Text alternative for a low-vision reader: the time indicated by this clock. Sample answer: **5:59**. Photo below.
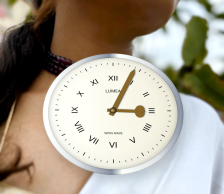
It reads **3:04**
